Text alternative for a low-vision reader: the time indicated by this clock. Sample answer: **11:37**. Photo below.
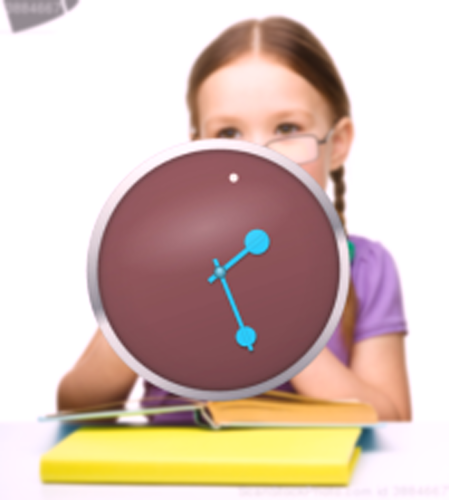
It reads **1:25**
